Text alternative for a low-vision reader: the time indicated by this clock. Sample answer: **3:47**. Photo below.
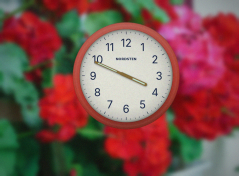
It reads **3:49**
